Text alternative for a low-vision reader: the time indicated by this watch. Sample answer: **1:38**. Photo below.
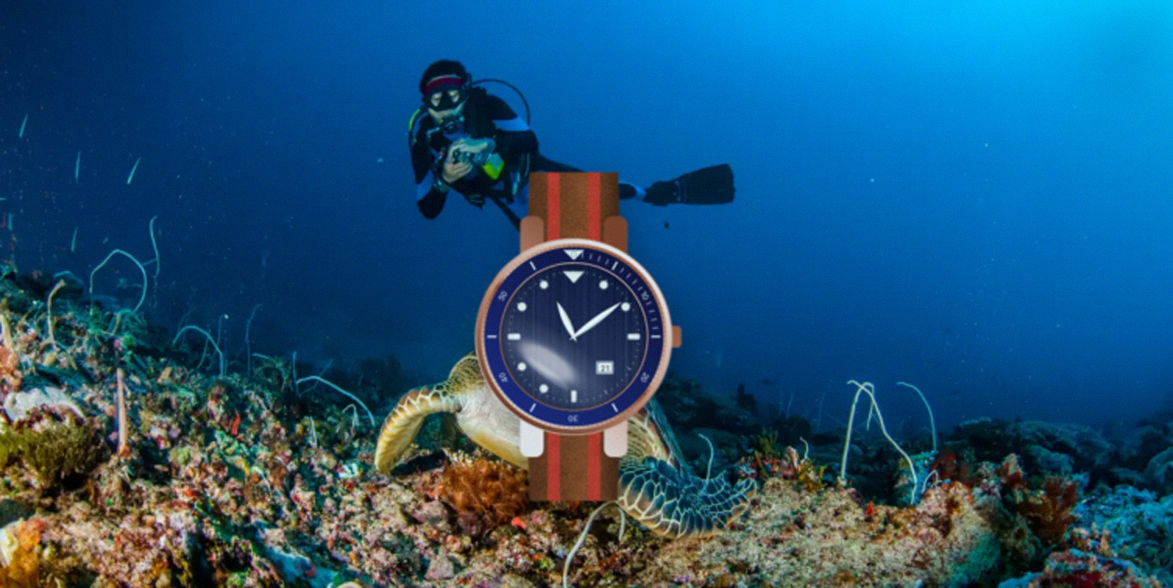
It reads **11:09**
